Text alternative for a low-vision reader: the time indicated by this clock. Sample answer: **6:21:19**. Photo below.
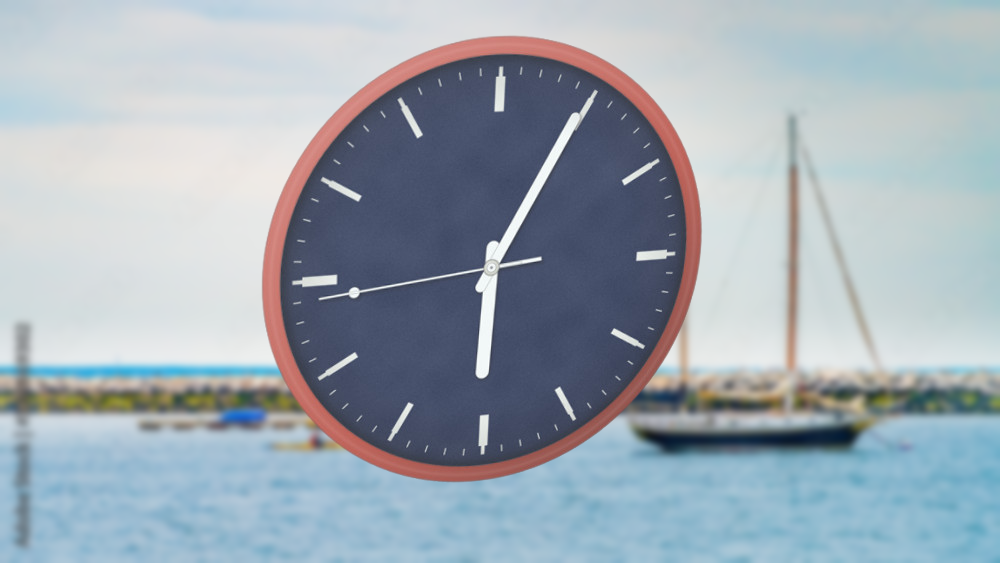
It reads **6:04:44**
